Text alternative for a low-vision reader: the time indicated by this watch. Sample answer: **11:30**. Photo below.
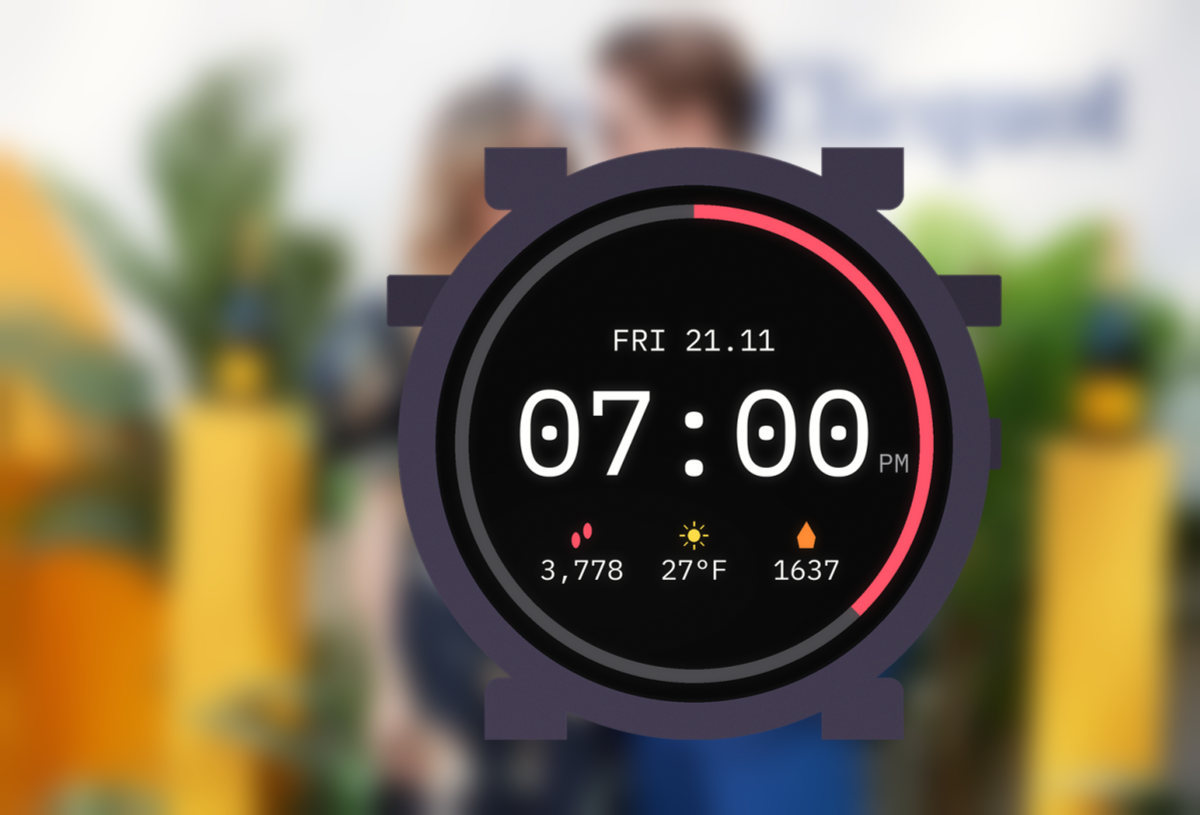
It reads **7:00**
